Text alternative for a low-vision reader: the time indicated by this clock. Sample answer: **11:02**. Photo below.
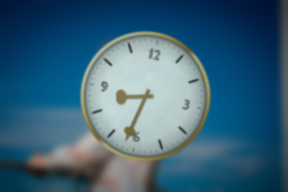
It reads **8:32**
